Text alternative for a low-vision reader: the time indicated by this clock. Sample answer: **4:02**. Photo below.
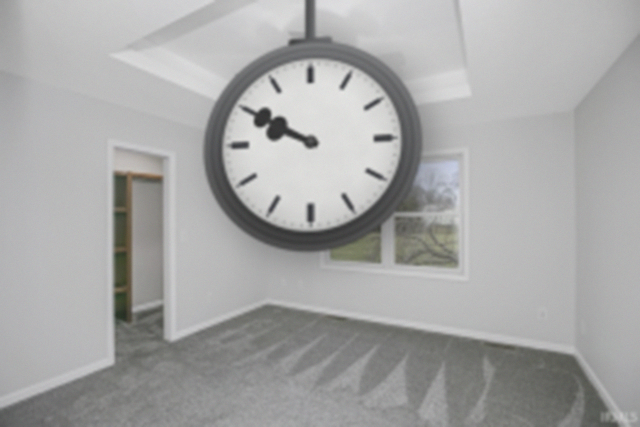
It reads **9:50**
